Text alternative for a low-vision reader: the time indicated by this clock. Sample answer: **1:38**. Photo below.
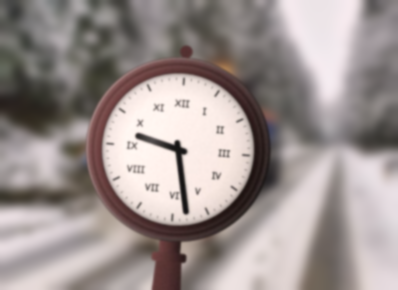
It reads **9:28**
